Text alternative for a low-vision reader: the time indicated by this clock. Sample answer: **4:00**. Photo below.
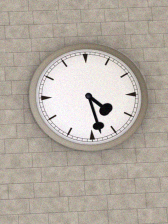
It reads **4:28**
